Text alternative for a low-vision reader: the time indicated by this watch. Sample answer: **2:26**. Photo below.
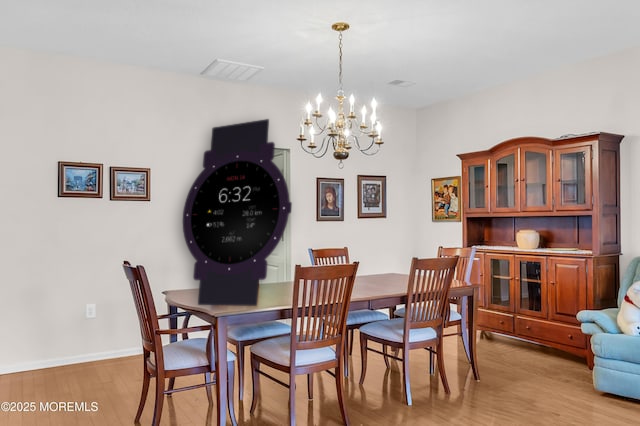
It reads **6:32**
